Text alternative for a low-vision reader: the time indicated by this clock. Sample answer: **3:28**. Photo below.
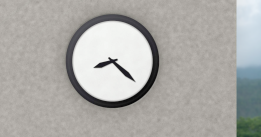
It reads **8:22**
